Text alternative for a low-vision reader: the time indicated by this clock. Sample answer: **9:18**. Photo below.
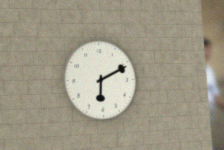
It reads **6:11**
